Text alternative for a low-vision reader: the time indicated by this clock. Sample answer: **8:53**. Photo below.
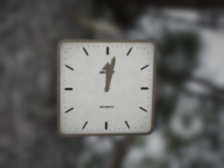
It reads **12:02**
